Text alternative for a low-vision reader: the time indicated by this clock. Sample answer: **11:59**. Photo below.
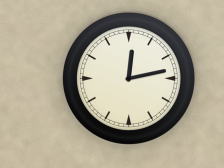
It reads **12:13**
